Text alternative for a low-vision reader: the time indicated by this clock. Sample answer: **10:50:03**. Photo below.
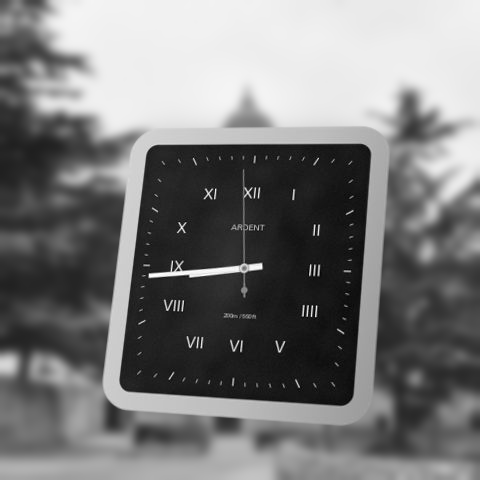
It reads **8:43:59**
